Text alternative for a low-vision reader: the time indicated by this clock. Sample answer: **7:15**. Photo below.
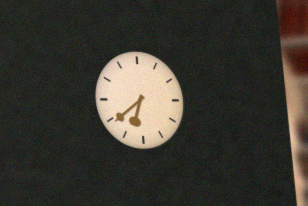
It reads **6:39**
